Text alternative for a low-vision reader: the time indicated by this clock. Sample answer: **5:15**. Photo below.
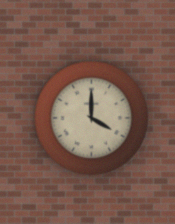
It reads **4:00**
